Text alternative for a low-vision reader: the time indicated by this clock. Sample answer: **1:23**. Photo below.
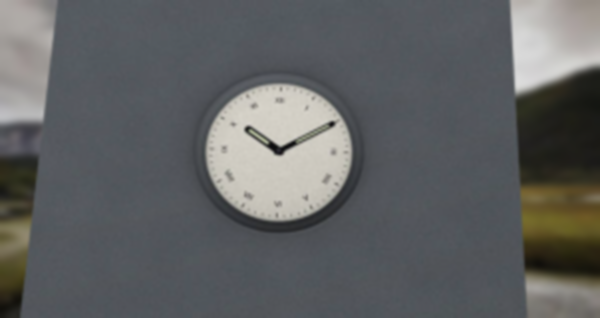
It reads **10:10**
